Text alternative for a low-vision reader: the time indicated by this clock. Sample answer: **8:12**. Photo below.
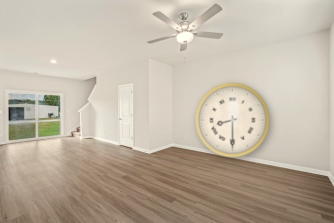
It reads **8:30**
